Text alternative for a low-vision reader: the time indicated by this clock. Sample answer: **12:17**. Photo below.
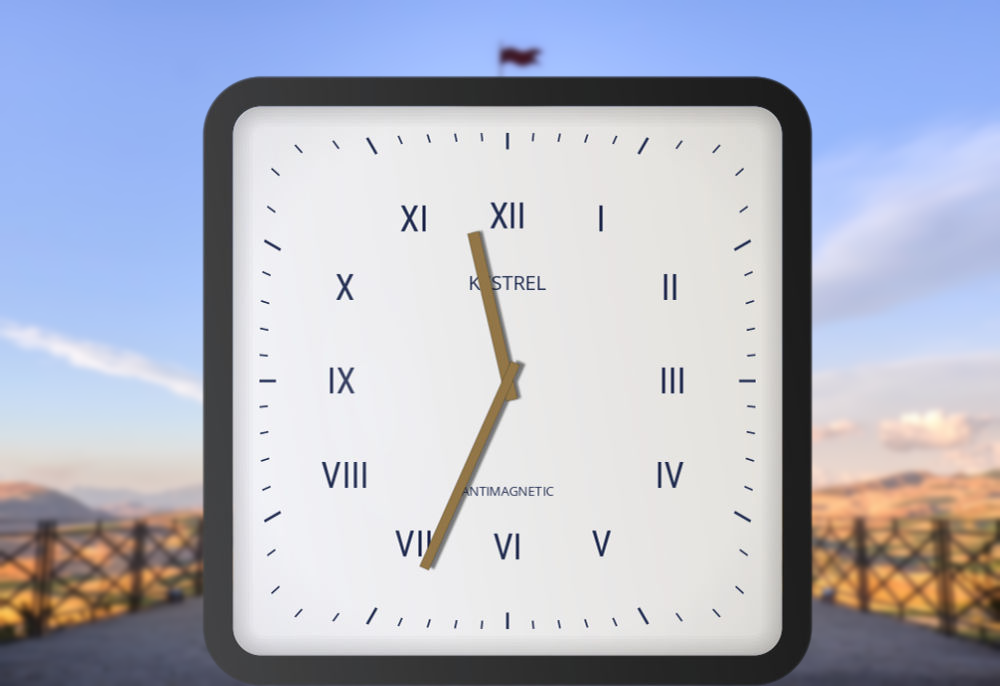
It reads **11:34**
